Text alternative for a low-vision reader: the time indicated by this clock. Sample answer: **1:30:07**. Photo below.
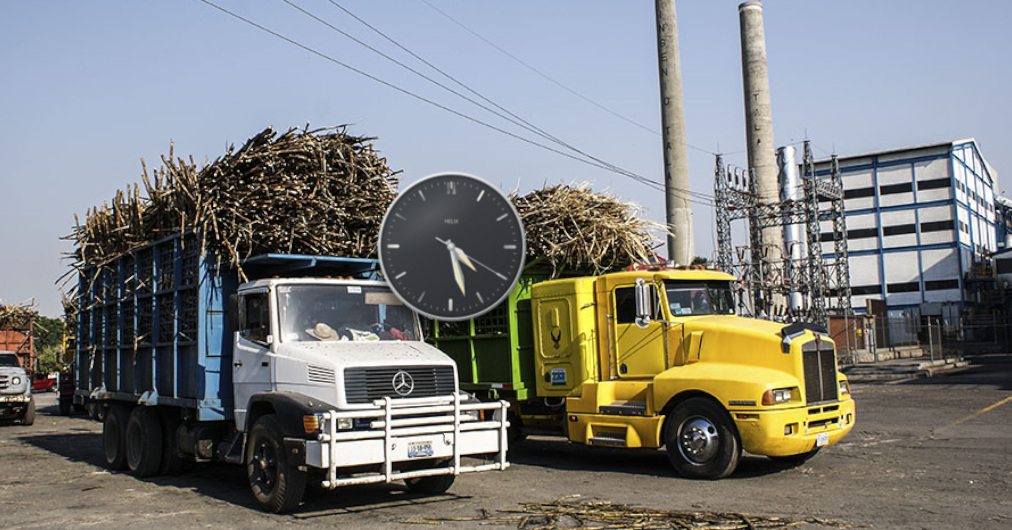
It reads **4:27:20**
